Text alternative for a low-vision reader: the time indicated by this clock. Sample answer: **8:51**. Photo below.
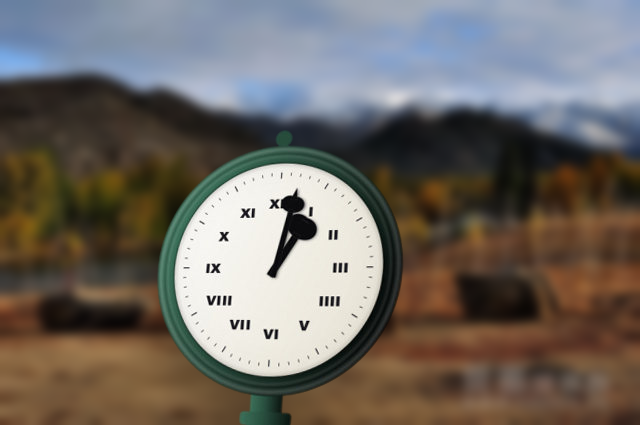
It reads **1:02**
